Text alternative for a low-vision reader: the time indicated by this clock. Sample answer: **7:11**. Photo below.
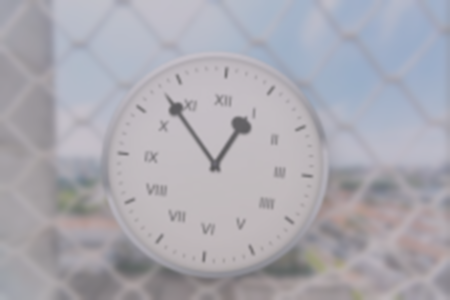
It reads **12:53**
